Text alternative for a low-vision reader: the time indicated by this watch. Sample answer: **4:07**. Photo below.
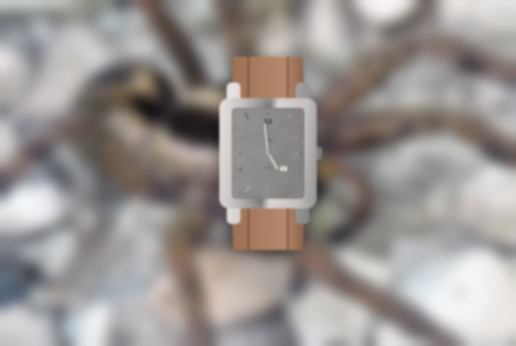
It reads **4:59**
